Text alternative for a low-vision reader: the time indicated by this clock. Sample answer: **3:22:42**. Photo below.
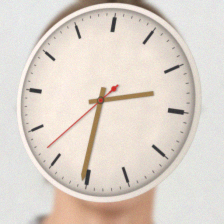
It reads **2:30:37**
